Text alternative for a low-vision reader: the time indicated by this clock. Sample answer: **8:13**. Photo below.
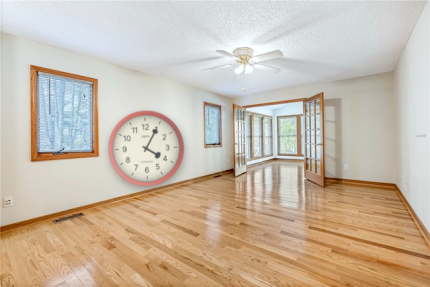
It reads **4:05**
